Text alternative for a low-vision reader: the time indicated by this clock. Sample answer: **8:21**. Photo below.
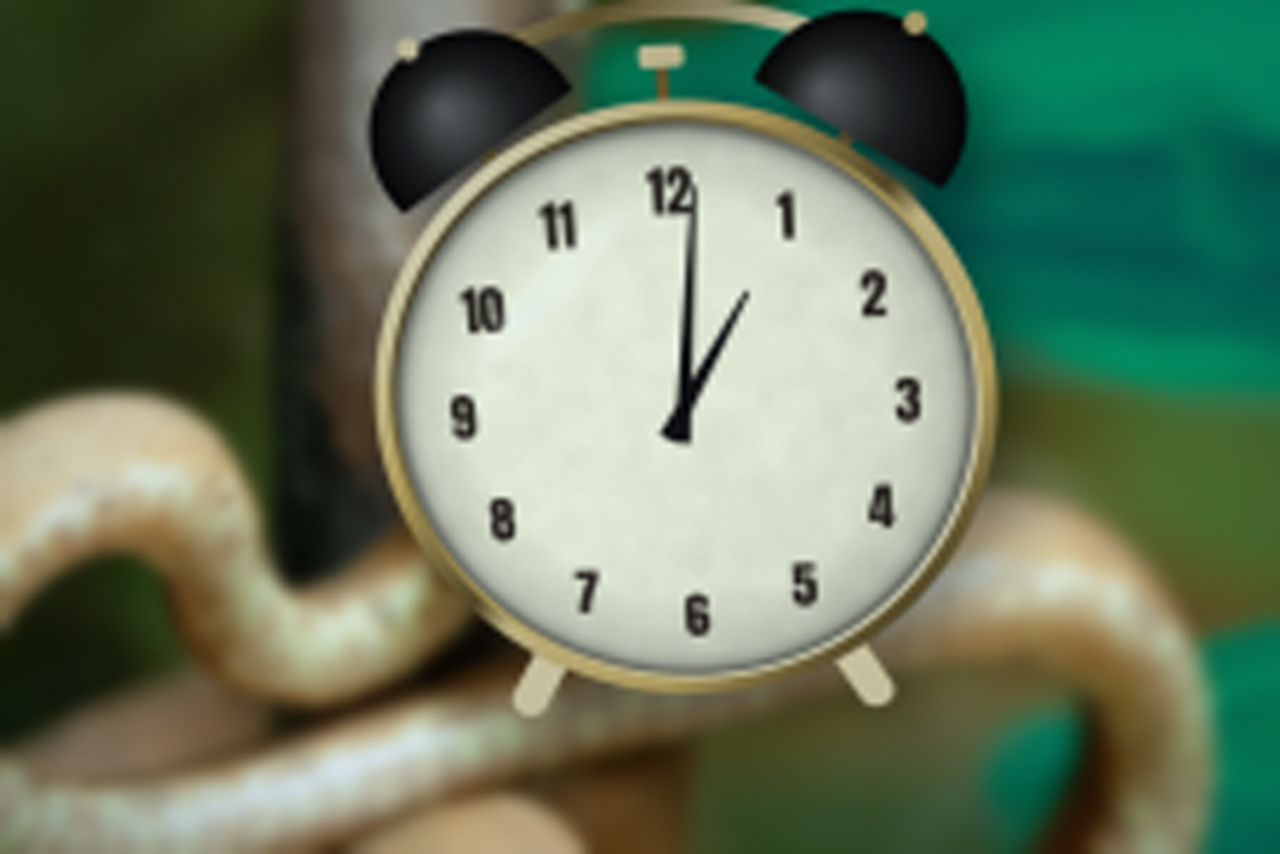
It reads **1:01**
